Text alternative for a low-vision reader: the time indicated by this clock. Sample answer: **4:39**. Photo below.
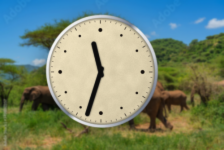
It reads **11:33**
